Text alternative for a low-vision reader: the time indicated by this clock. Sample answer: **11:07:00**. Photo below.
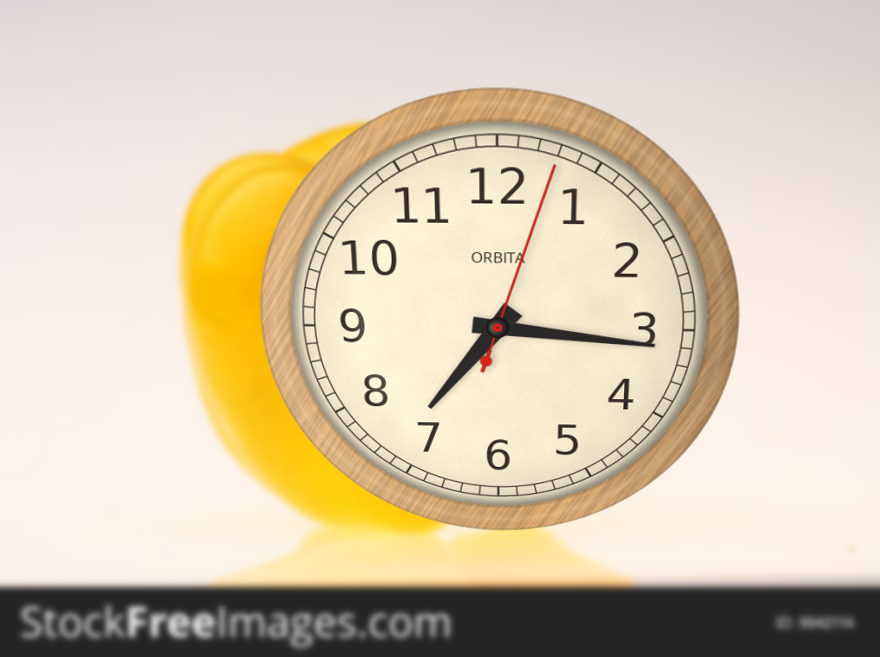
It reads **7:16:03**
